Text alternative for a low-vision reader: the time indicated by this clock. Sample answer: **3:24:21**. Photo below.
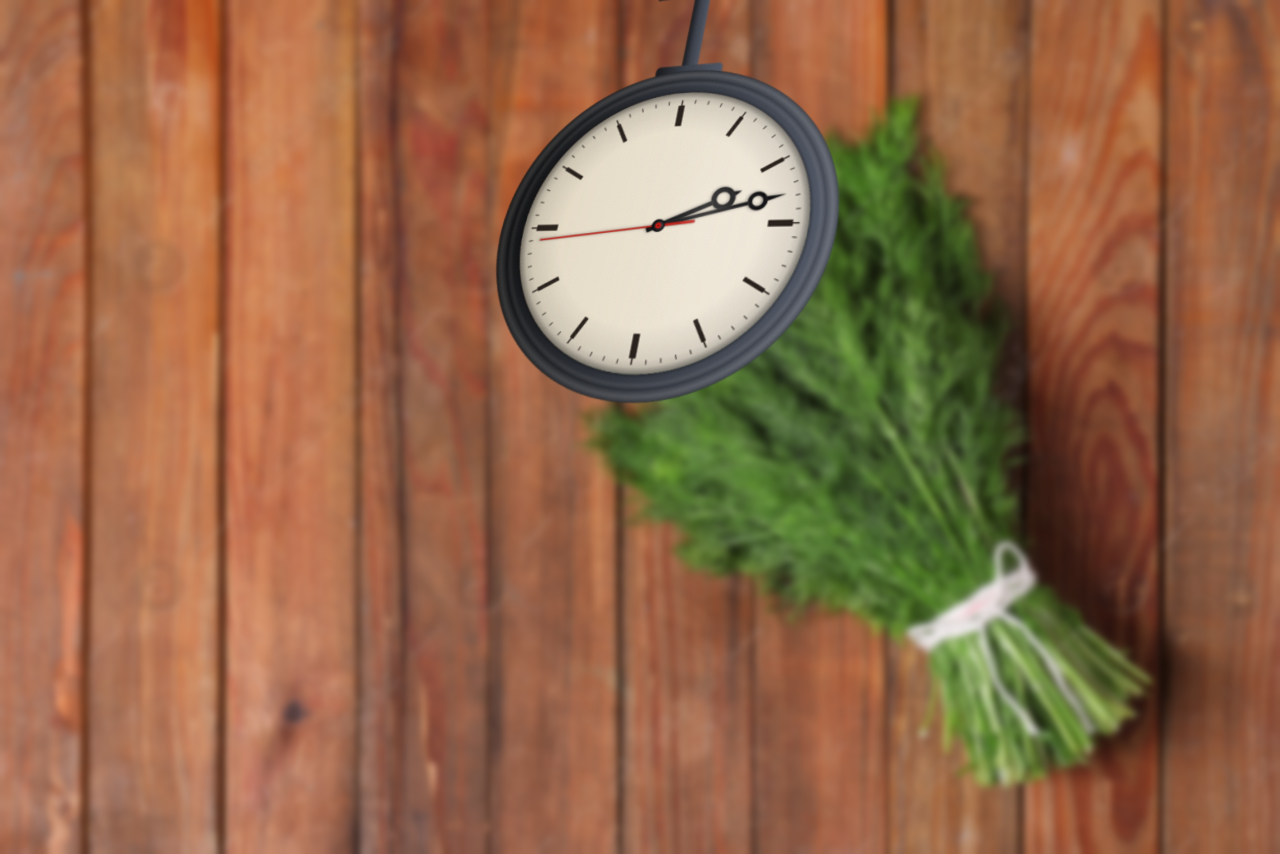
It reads **2:12:44**
